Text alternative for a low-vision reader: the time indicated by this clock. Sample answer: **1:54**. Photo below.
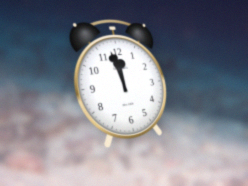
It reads **11:58**
